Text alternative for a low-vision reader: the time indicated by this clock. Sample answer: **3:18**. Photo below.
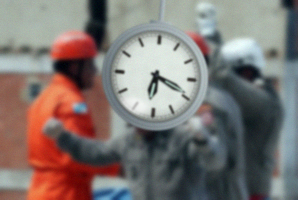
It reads **6:19**
